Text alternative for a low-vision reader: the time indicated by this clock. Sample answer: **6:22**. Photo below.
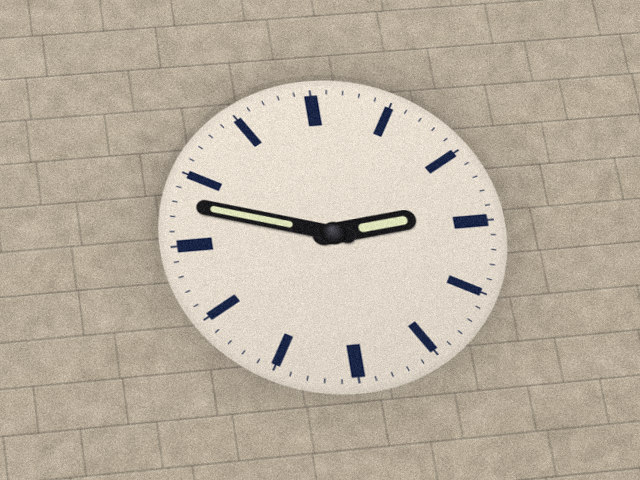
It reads **2:48**
